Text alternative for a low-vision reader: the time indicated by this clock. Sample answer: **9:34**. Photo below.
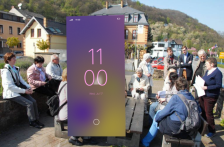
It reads **11:00**
